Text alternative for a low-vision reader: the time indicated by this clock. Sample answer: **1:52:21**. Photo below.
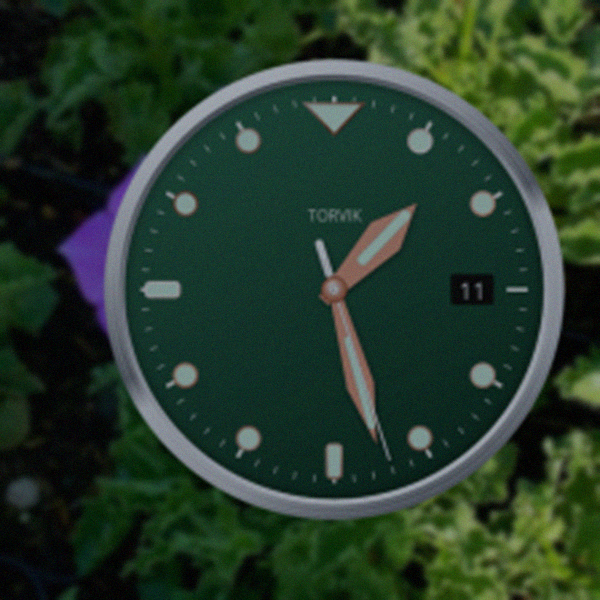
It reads **1:27:27**
